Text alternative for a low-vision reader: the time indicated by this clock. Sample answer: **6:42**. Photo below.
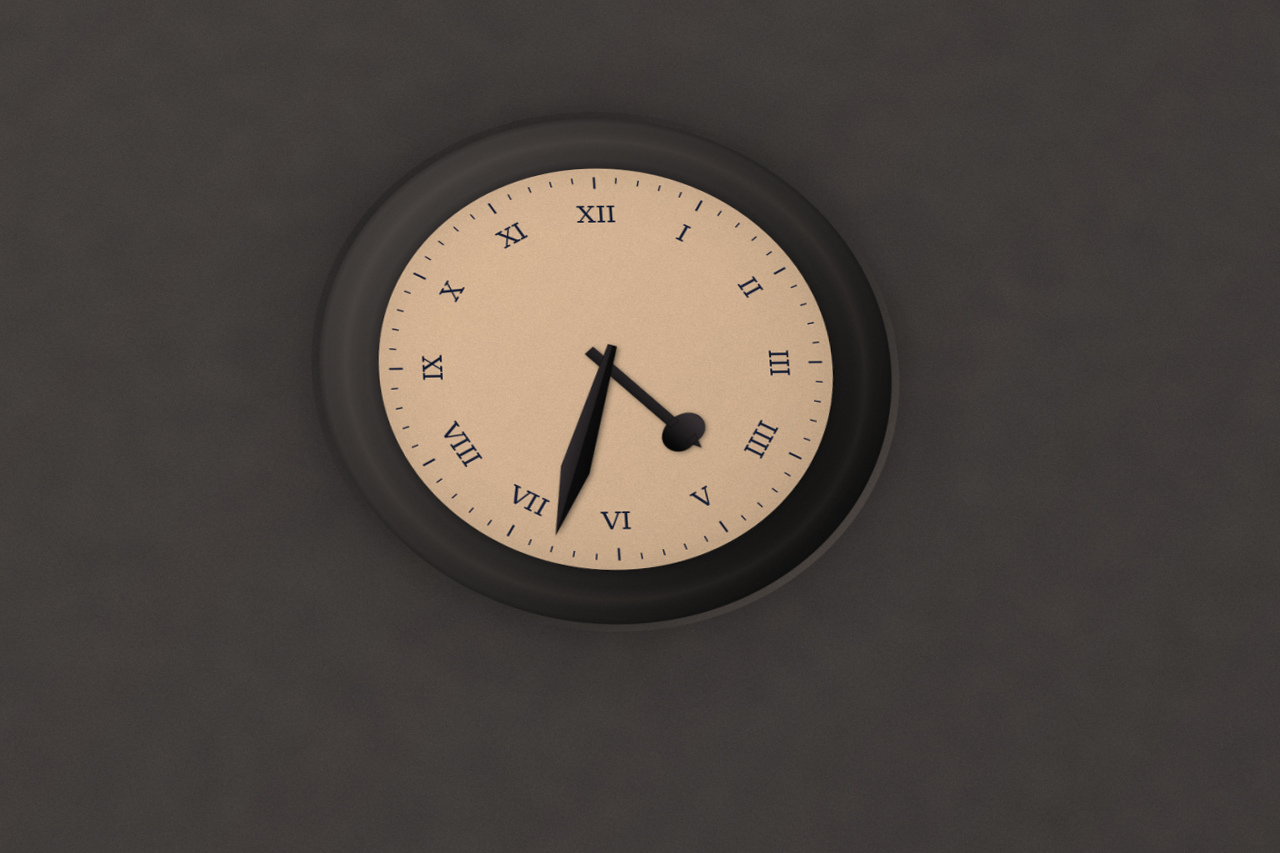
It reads **4:33**
